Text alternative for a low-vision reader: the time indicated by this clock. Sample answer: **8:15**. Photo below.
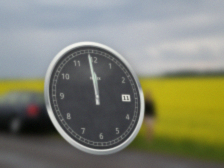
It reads **11:59**
